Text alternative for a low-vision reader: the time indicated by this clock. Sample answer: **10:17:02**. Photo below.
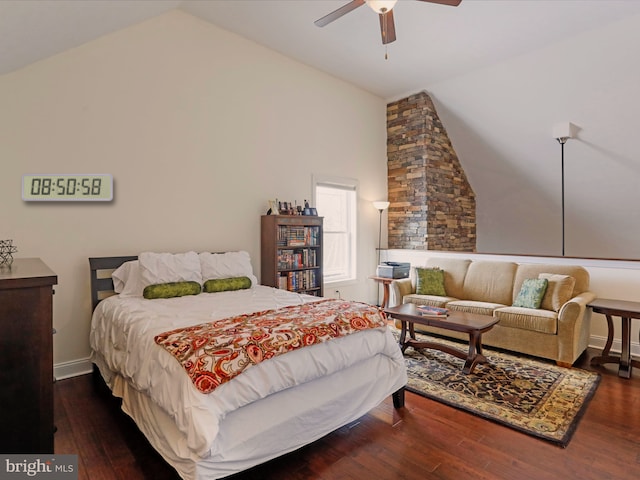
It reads **8:50:58**
